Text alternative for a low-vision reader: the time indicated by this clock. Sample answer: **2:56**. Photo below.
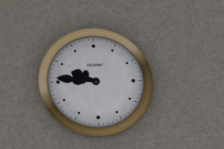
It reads **9:46**
